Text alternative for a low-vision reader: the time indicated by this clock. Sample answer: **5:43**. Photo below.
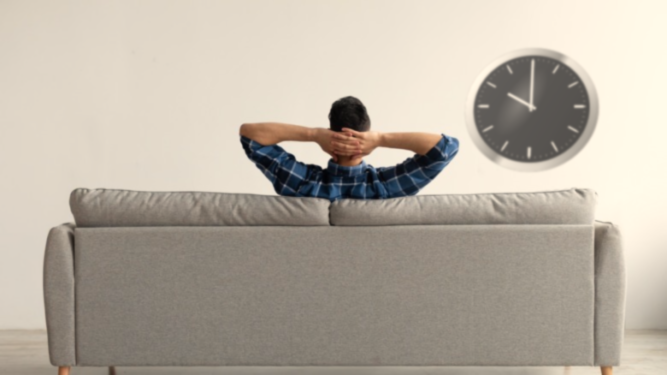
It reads **10:00**
